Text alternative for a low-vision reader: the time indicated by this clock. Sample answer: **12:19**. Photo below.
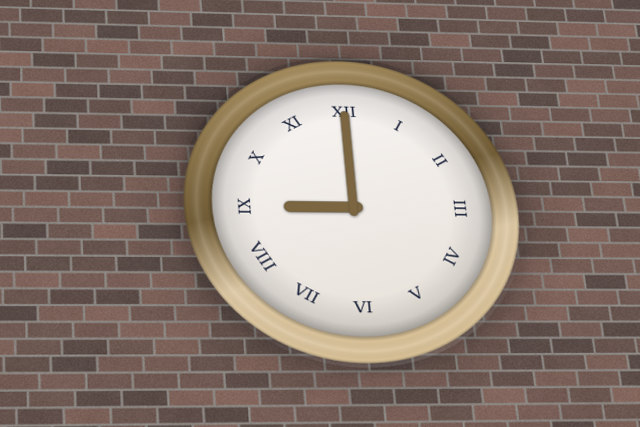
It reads **9:00**
